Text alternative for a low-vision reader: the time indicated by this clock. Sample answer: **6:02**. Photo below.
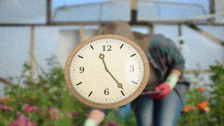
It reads **11:24**
